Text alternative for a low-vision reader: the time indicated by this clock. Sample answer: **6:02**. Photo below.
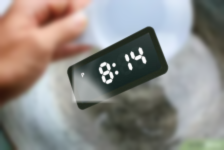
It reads **8:14**
